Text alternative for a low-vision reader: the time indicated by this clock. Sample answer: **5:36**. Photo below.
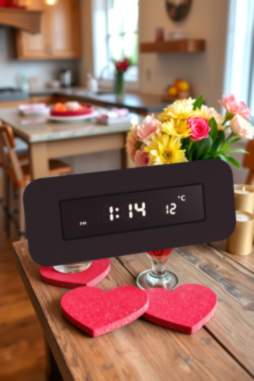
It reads **1:14**
